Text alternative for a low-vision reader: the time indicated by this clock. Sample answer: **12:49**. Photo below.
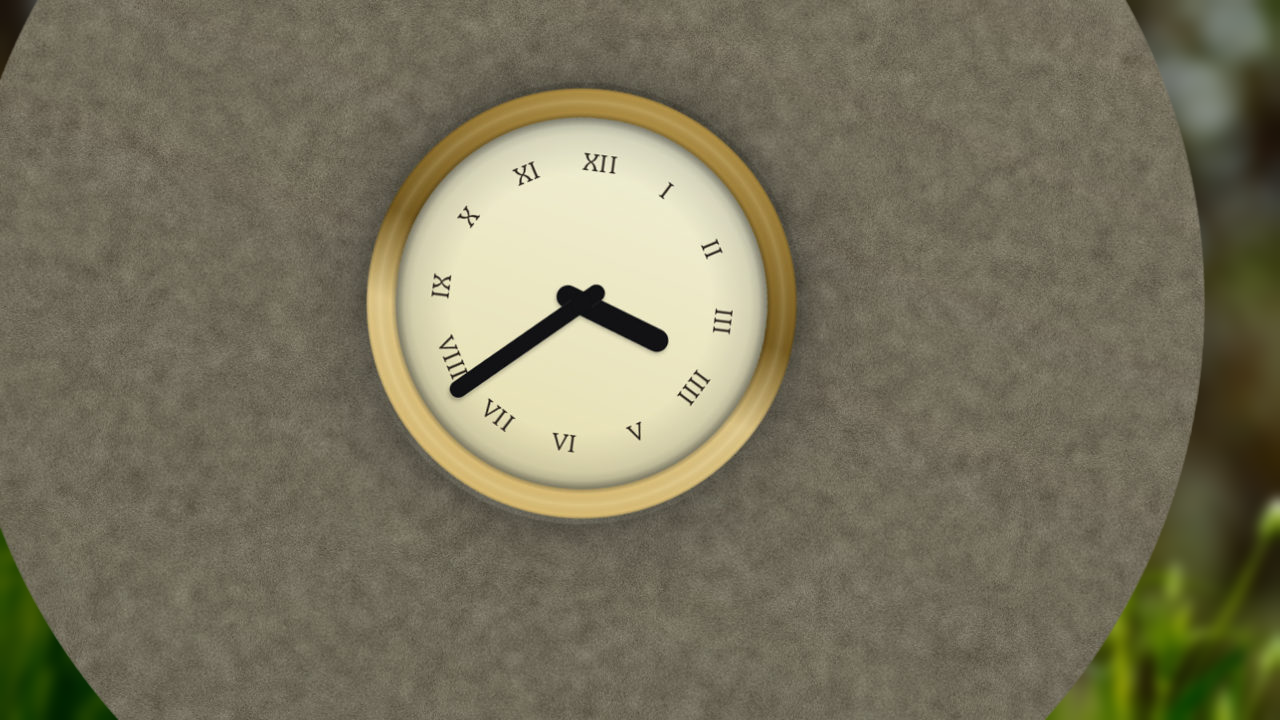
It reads **3:38**
